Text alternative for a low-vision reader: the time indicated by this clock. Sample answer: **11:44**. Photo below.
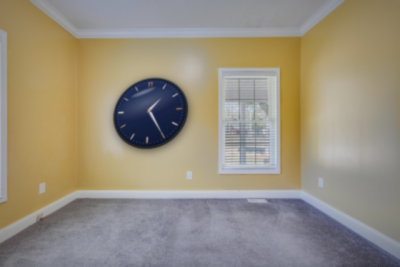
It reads **1:25**
